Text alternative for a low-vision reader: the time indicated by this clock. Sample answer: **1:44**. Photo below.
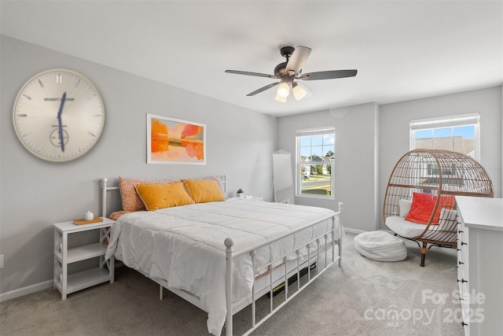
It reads **12:29**
